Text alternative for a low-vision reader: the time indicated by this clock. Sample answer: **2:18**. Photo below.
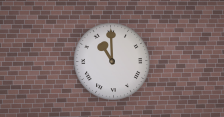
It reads **11:00**
